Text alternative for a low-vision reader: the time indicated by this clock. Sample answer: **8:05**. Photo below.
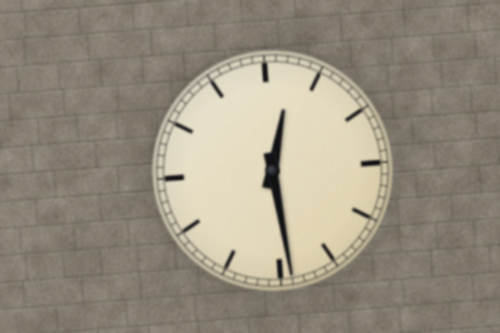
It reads **12:29**
